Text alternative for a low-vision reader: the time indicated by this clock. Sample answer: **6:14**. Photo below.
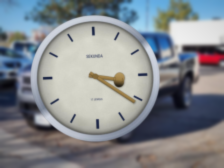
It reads **3:21**
